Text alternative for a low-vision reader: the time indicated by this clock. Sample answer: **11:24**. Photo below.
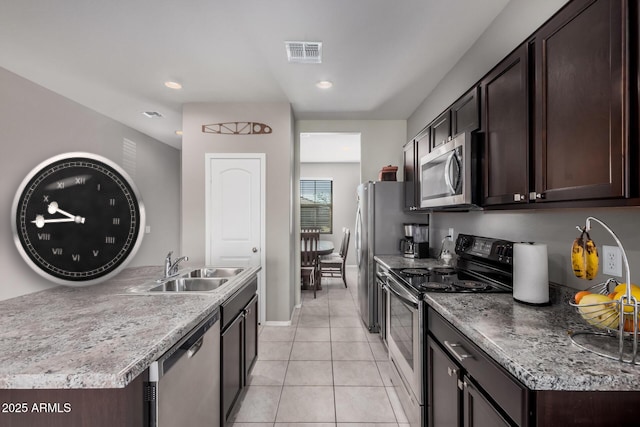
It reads **9:44**
